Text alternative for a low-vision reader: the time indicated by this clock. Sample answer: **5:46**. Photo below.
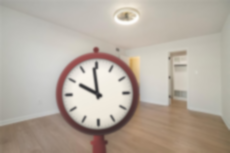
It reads **9:59**
